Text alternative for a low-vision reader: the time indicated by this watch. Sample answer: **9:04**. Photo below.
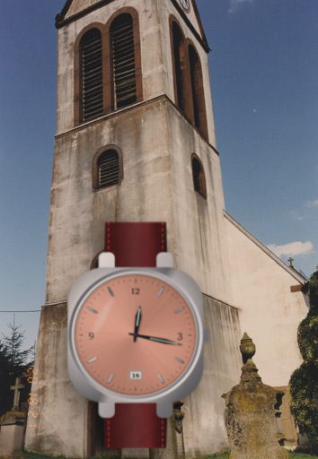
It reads **12:17**
